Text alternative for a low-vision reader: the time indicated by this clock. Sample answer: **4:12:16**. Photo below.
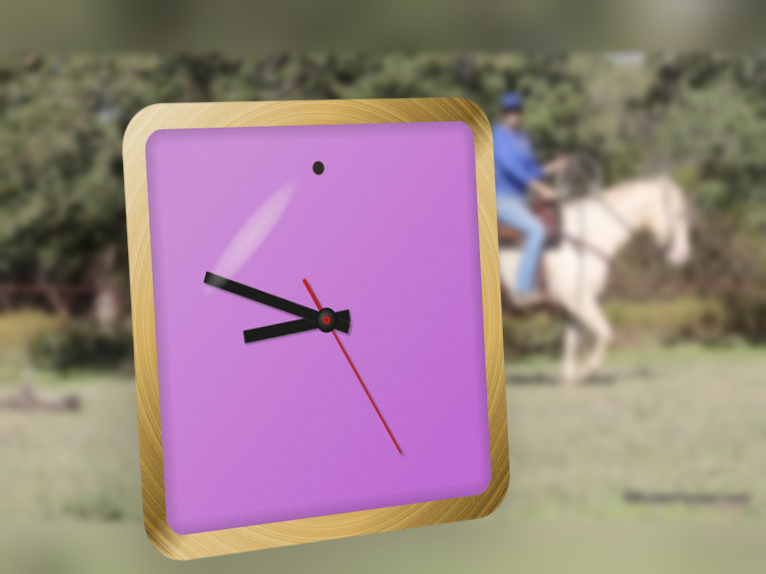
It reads **8:48:25**
